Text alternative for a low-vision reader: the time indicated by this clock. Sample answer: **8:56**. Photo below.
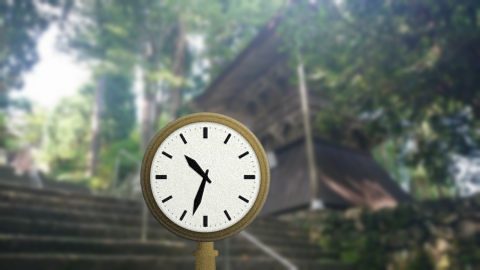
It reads **10:33**
